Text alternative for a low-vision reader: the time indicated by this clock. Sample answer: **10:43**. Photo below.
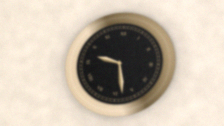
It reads **9:28**
